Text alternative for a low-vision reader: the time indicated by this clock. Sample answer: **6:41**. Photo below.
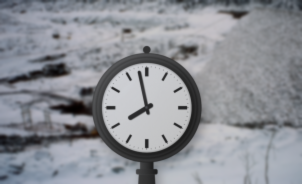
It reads **7:58**
